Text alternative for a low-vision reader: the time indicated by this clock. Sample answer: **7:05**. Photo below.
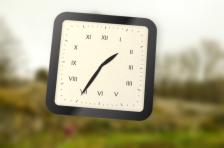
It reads **1:35**
